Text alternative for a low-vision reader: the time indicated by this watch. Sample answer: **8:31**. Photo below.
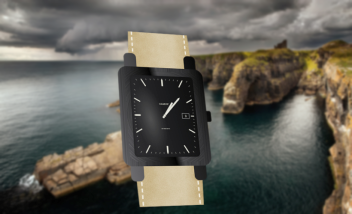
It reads **1:07**
